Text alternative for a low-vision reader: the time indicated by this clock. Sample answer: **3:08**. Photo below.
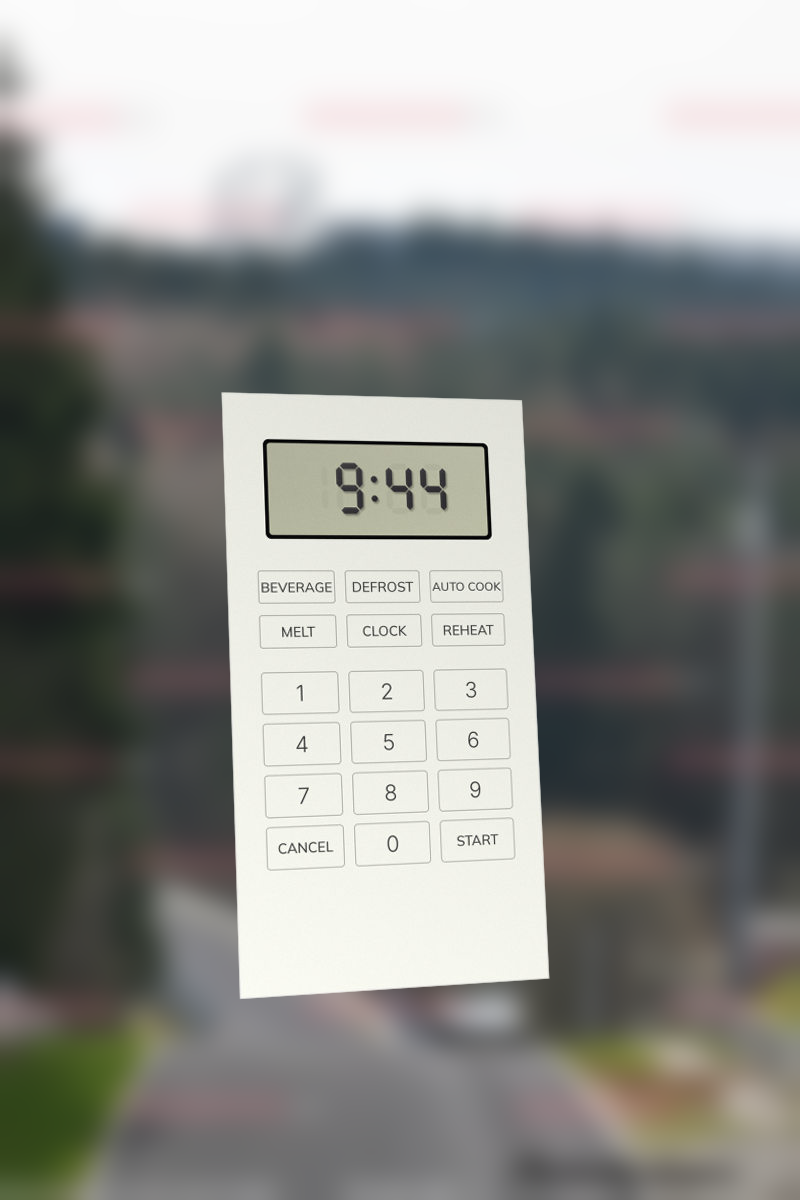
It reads **9:44**
